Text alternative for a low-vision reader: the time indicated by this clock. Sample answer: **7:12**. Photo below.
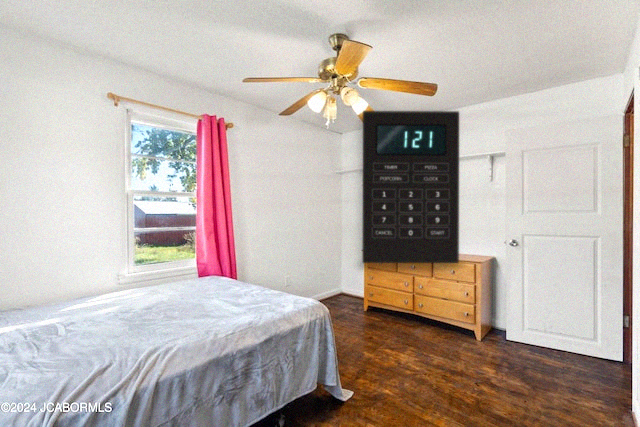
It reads **1:21**
